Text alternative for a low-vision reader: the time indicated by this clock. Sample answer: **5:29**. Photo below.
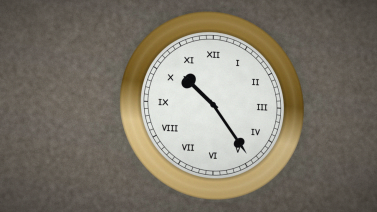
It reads **10:24**
